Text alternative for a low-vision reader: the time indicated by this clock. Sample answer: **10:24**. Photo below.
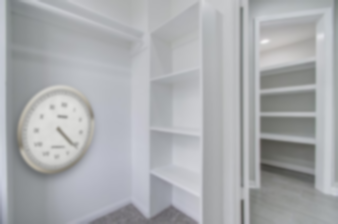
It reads **4:21**
